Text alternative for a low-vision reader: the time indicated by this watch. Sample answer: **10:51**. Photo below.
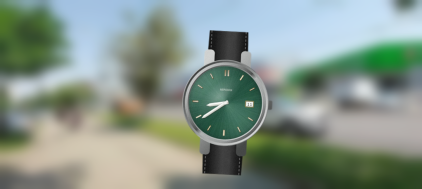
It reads **8:39**
